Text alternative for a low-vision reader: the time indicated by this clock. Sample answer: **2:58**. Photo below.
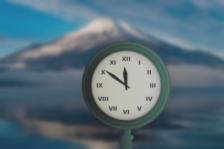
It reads **11:51**
